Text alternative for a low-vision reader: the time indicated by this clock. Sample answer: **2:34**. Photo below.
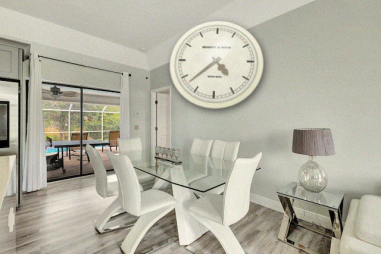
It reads **4:38**
